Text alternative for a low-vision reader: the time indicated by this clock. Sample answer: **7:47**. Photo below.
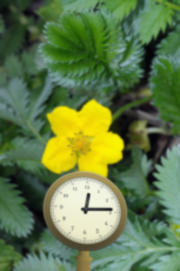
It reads **12:14**
